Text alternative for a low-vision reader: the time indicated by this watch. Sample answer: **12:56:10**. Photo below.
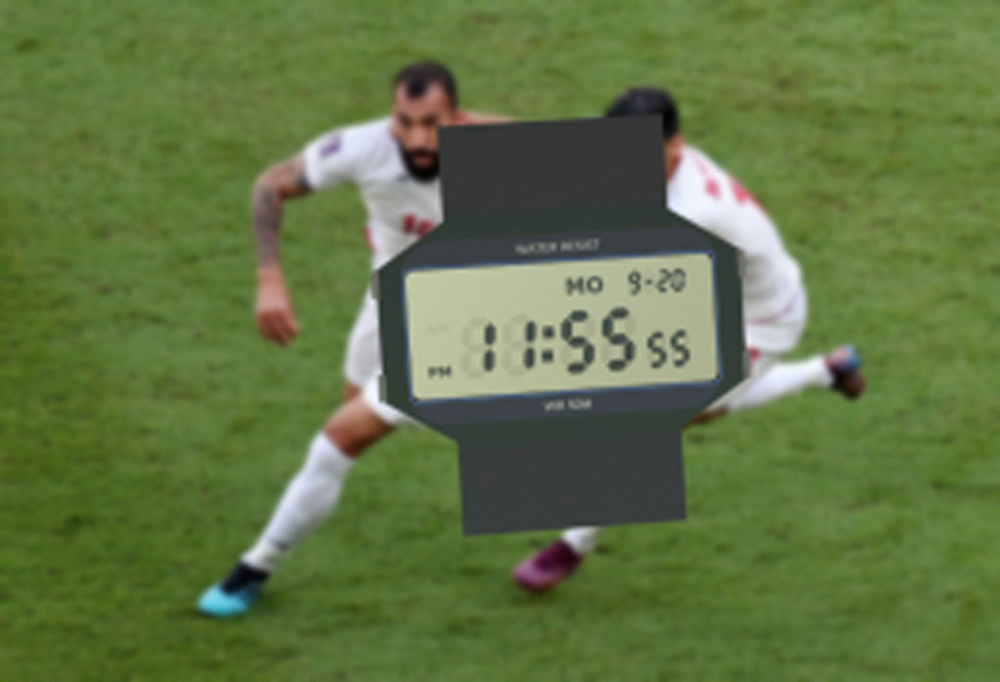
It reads **11:55:55**
